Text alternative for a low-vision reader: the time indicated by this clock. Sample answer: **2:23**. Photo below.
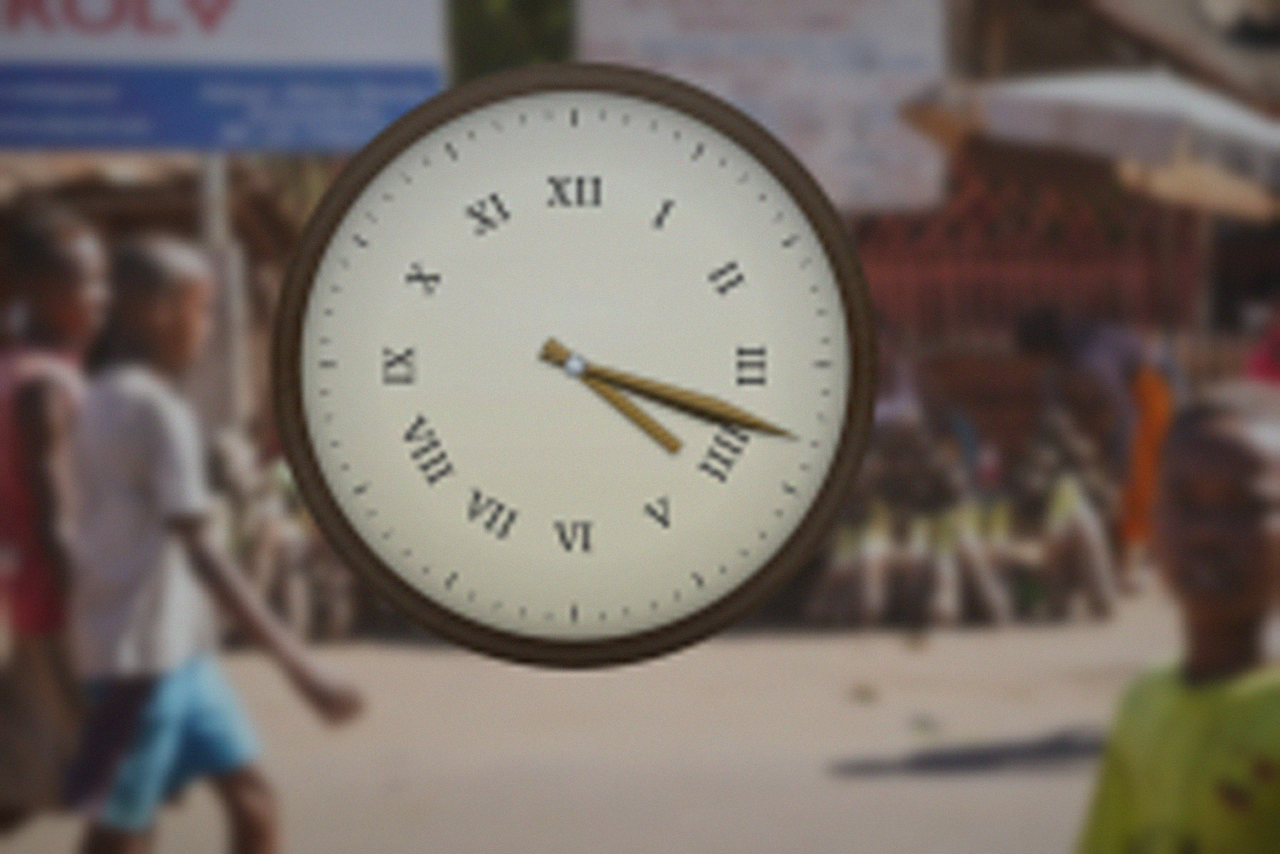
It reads **4:18**
